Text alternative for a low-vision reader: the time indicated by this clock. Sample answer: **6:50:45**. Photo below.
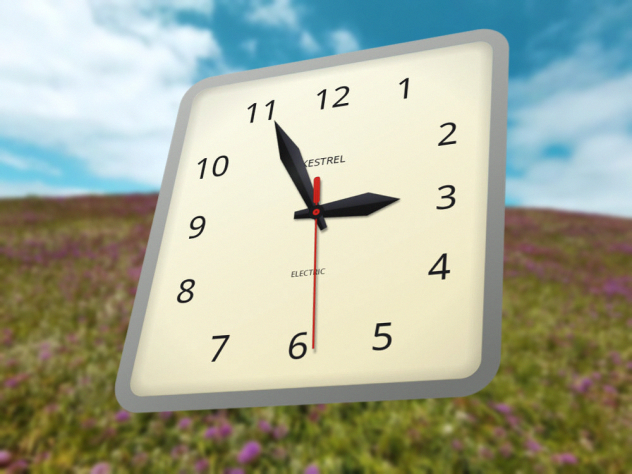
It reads **2:55:29**
